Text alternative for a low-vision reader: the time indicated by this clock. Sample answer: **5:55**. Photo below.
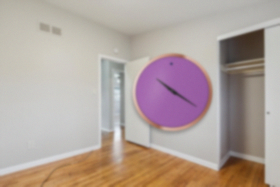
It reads **10:21**
